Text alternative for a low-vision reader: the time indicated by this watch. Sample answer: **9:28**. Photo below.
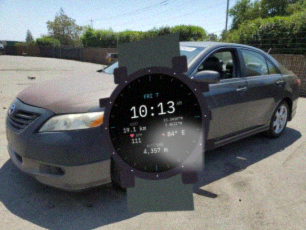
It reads **10:13**
